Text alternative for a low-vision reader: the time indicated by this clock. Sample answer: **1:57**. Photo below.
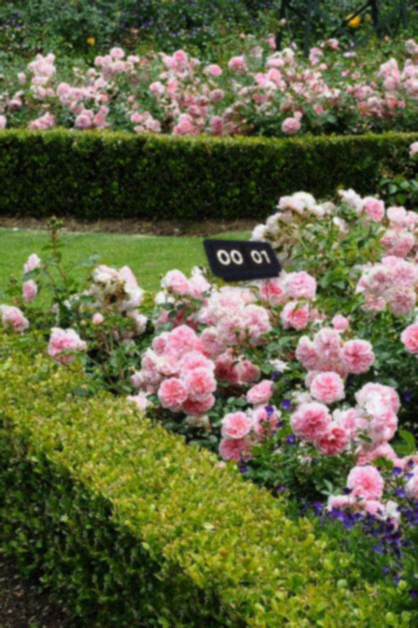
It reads **0:01**
